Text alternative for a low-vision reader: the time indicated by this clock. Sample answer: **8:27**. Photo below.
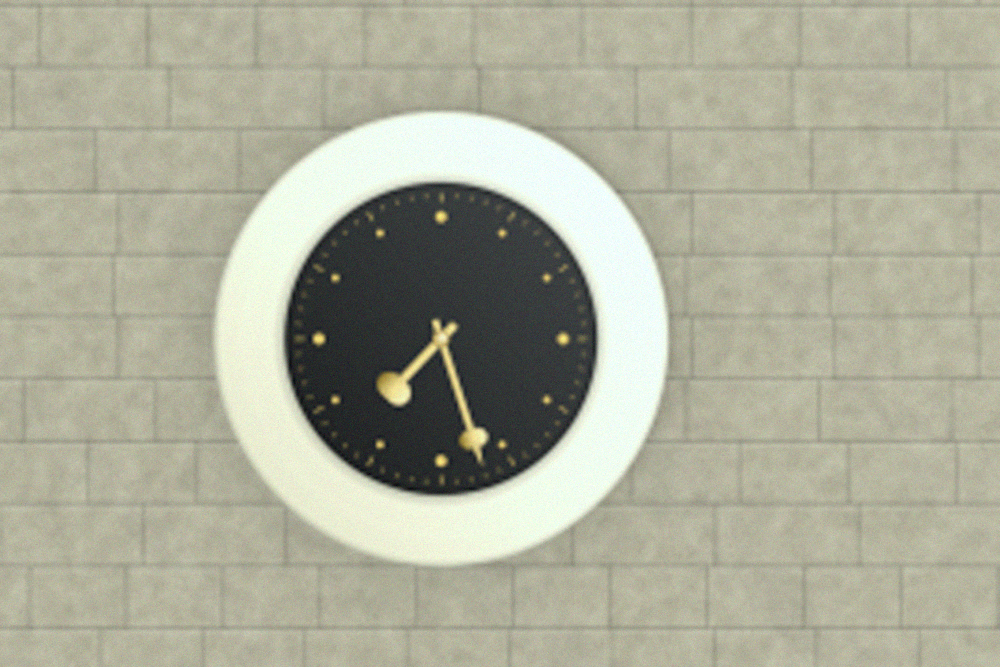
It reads **7:27**
